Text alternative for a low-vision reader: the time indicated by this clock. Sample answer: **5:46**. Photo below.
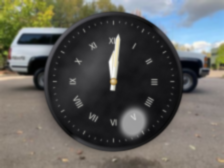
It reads **12:01**
